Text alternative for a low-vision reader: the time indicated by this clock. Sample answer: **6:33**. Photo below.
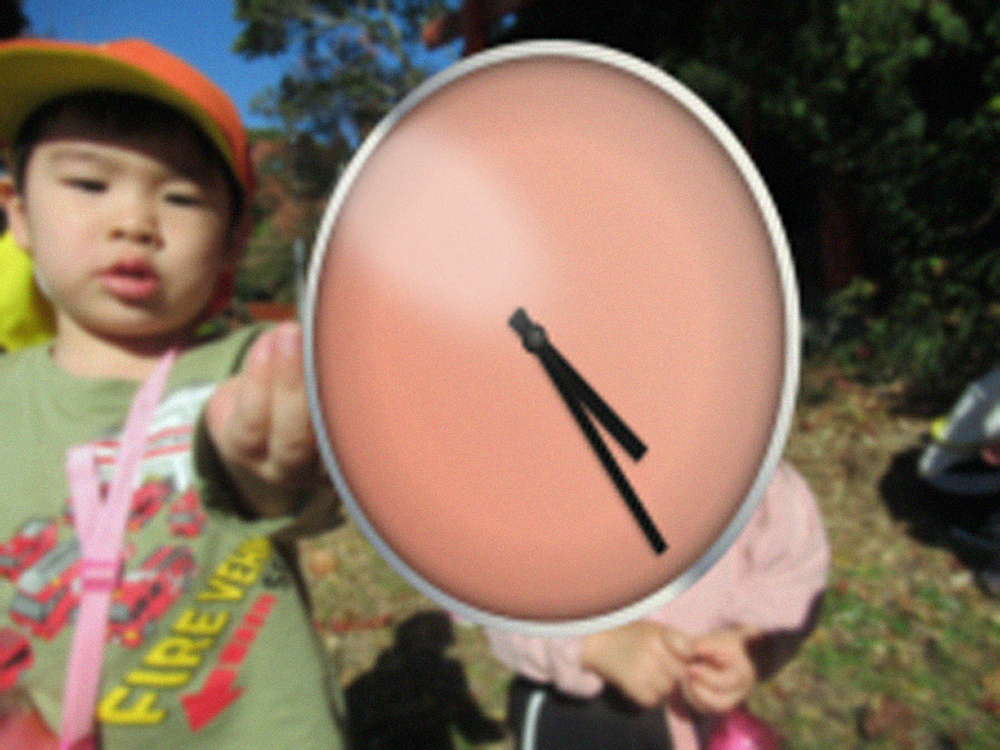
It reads **4:24**
